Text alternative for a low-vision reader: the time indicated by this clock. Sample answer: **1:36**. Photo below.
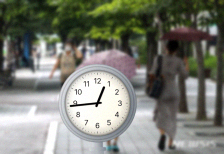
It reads **12:44**
